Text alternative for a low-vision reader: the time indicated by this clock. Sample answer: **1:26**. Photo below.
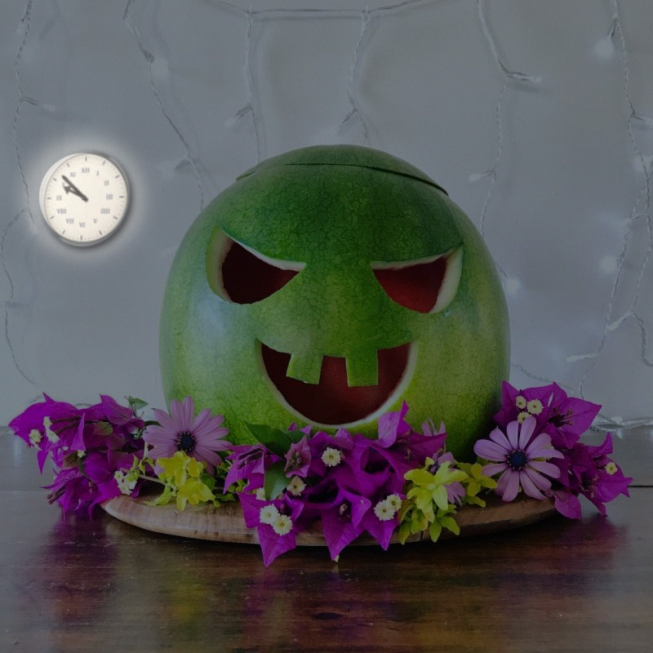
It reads **9:52**
